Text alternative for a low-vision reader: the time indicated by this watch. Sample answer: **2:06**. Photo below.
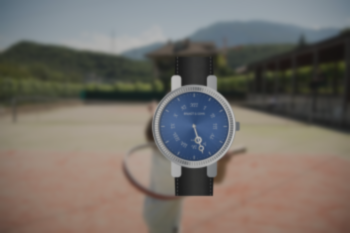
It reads **5:27**
